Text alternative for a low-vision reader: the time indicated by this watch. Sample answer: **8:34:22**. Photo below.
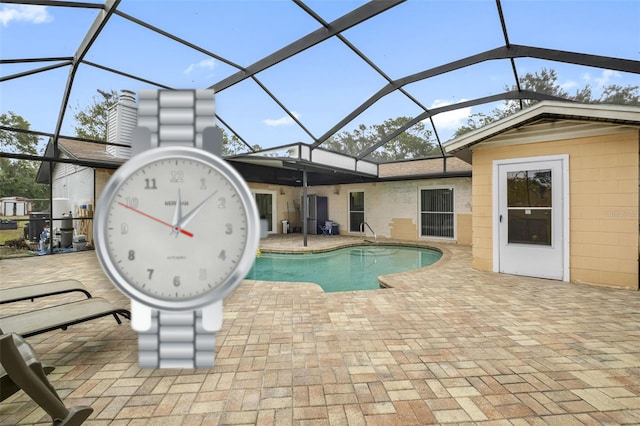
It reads **12:07:49**
